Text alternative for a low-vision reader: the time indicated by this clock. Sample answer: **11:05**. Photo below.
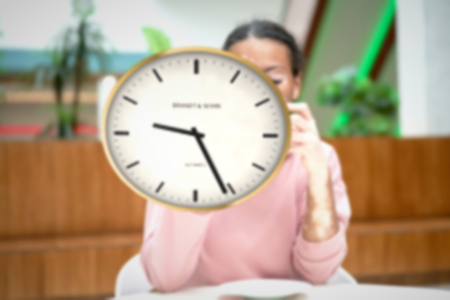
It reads **9:26**
